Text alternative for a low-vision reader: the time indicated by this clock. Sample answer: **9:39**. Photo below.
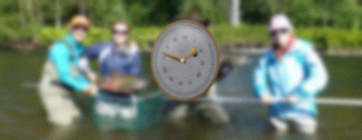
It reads **1:47**
